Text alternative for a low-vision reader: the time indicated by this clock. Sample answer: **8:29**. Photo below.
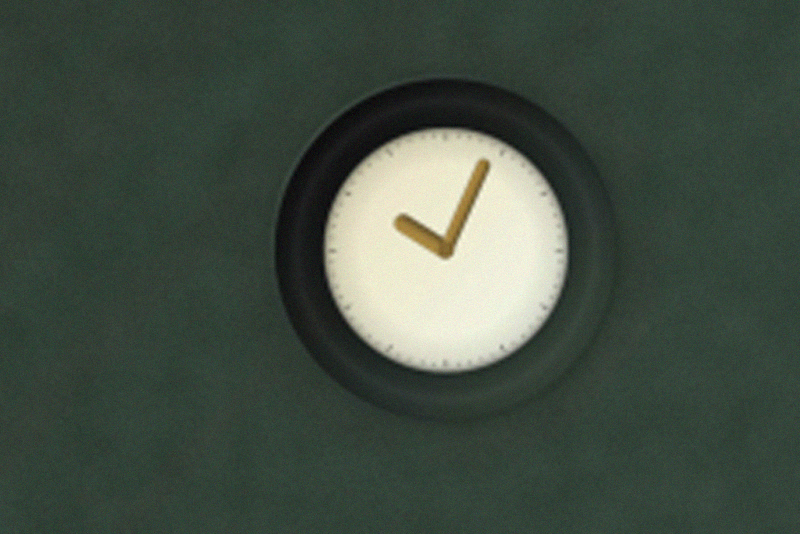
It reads **10:04**
